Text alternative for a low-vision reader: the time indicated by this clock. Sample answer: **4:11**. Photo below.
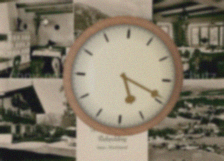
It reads **5:19**
